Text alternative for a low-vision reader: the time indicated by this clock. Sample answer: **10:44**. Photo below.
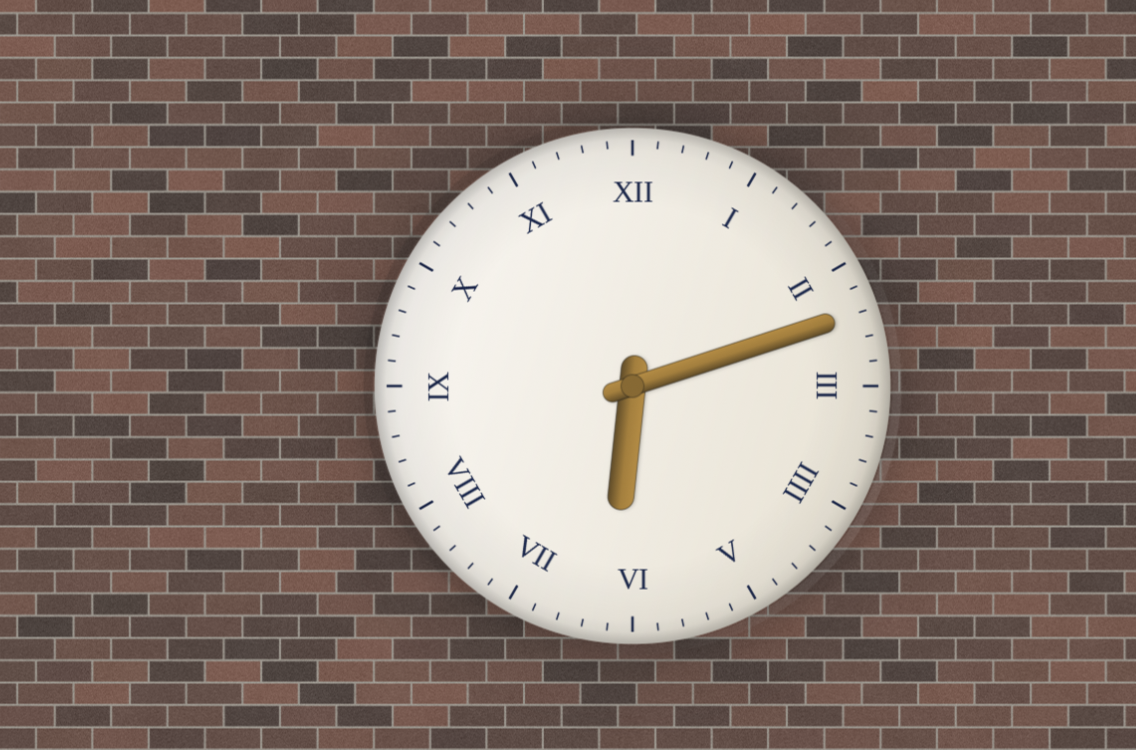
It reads **6:12**
